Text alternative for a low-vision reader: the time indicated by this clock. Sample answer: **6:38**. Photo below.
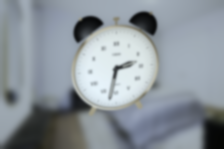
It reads **2:32**
